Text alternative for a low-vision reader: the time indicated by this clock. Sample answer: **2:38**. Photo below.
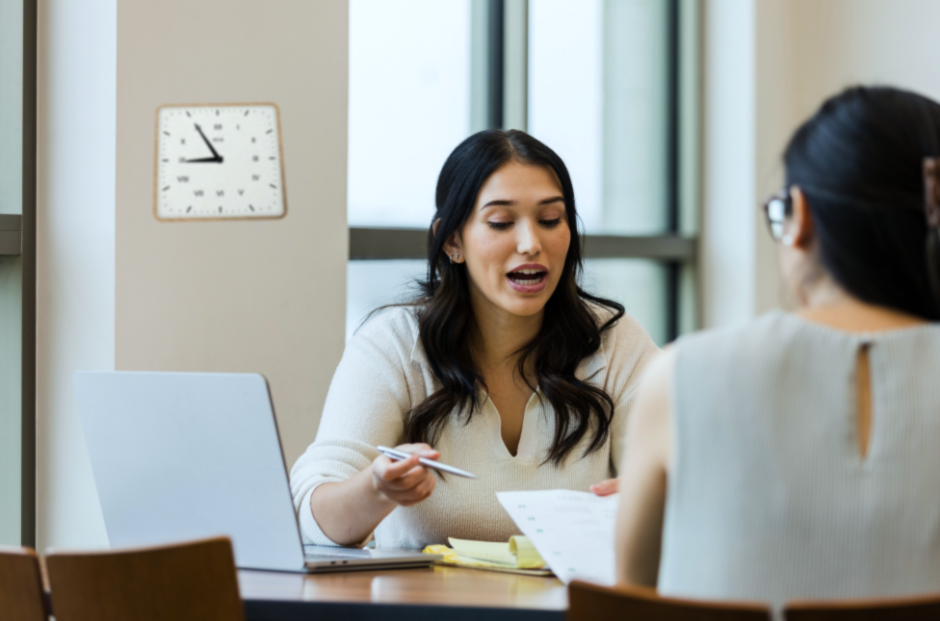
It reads **8:55**
